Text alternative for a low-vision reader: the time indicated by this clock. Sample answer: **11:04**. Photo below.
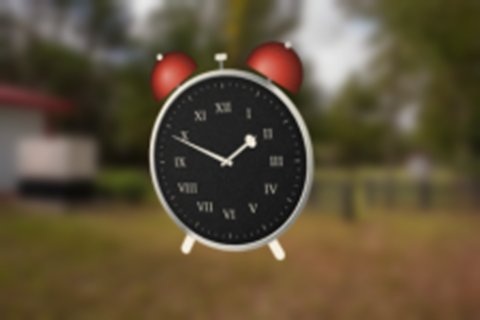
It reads **1:49**
